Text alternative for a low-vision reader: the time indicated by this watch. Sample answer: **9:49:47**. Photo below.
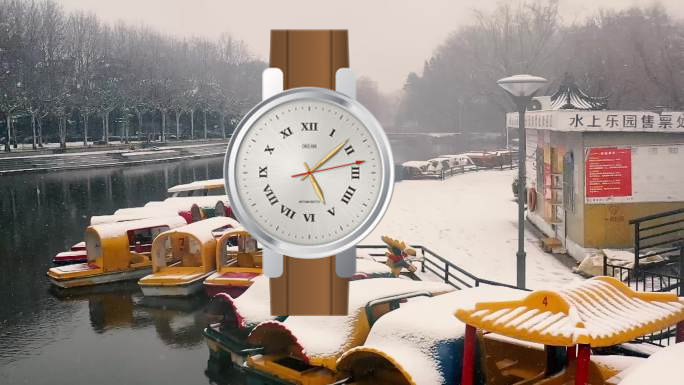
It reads **5:08:13**
